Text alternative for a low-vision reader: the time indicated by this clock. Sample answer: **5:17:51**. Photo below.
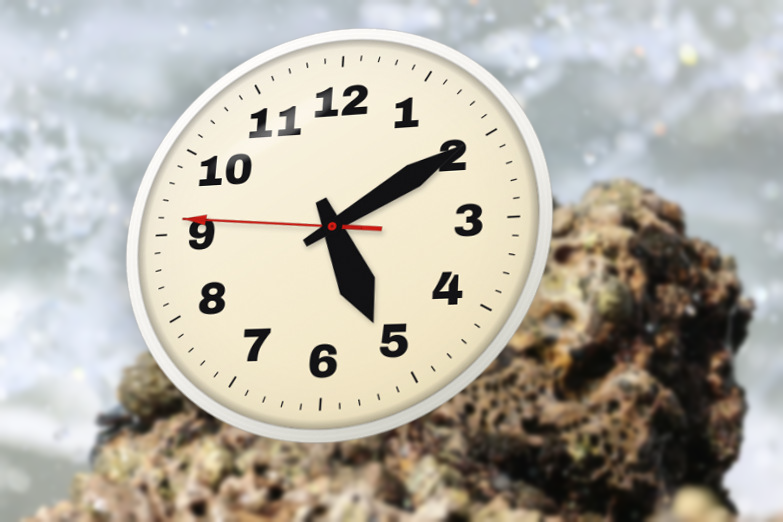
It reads **5:09:46**
